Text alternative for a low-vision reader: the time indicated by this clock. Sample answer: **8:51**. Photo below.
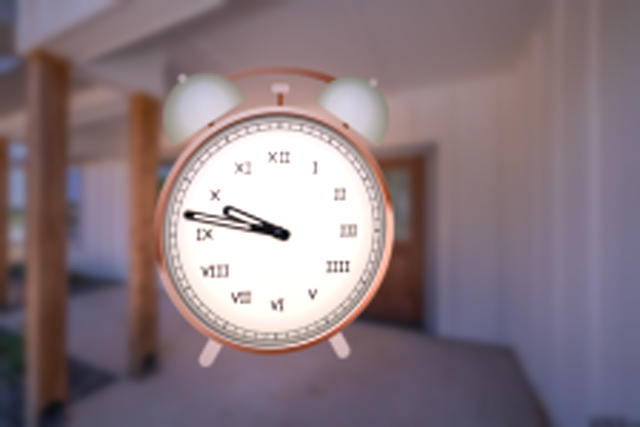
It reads **9:47**
